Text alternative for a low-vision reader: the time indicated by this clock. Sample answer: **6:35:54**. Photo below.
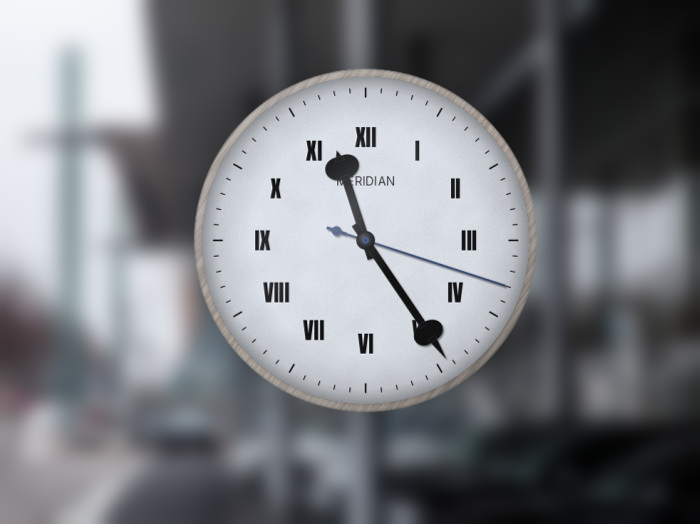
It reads **11:24:18**
